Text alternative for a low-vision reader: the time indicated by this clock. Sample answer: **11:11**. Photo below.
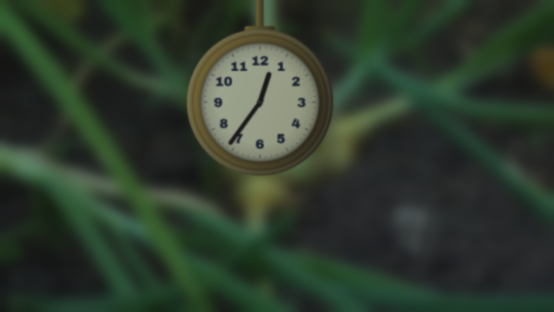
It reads **12:36**
